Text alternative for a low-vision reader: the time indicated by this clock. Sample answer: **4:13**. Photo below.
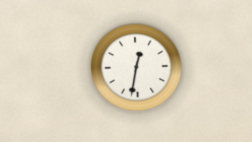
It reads **12:32**
